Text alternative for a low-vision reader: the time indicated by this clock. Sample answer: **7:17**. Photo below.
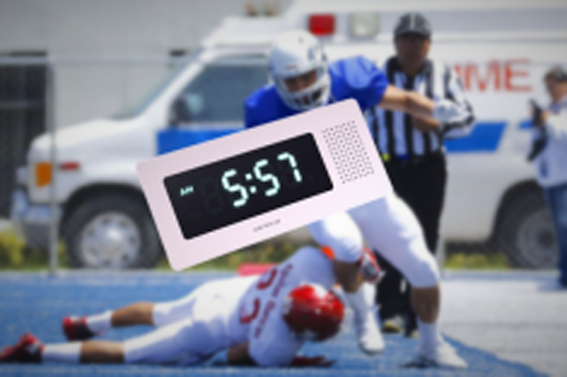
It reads **5:57**
